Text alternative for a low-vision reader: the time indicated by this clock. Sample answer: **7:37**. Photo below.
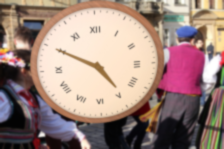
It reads **4:50**
